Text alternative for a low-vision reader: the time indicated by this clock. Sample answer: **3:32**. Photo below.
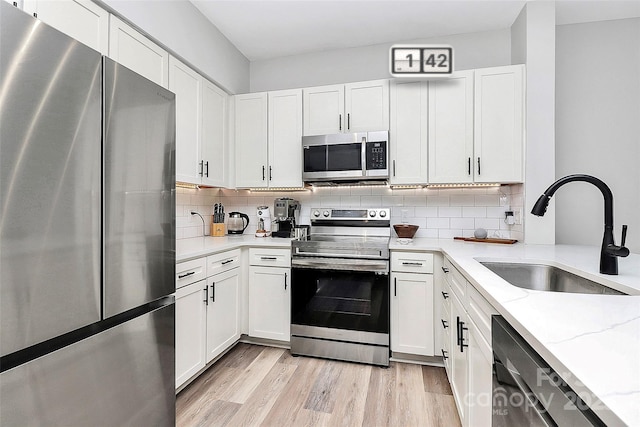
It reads **1:42**
